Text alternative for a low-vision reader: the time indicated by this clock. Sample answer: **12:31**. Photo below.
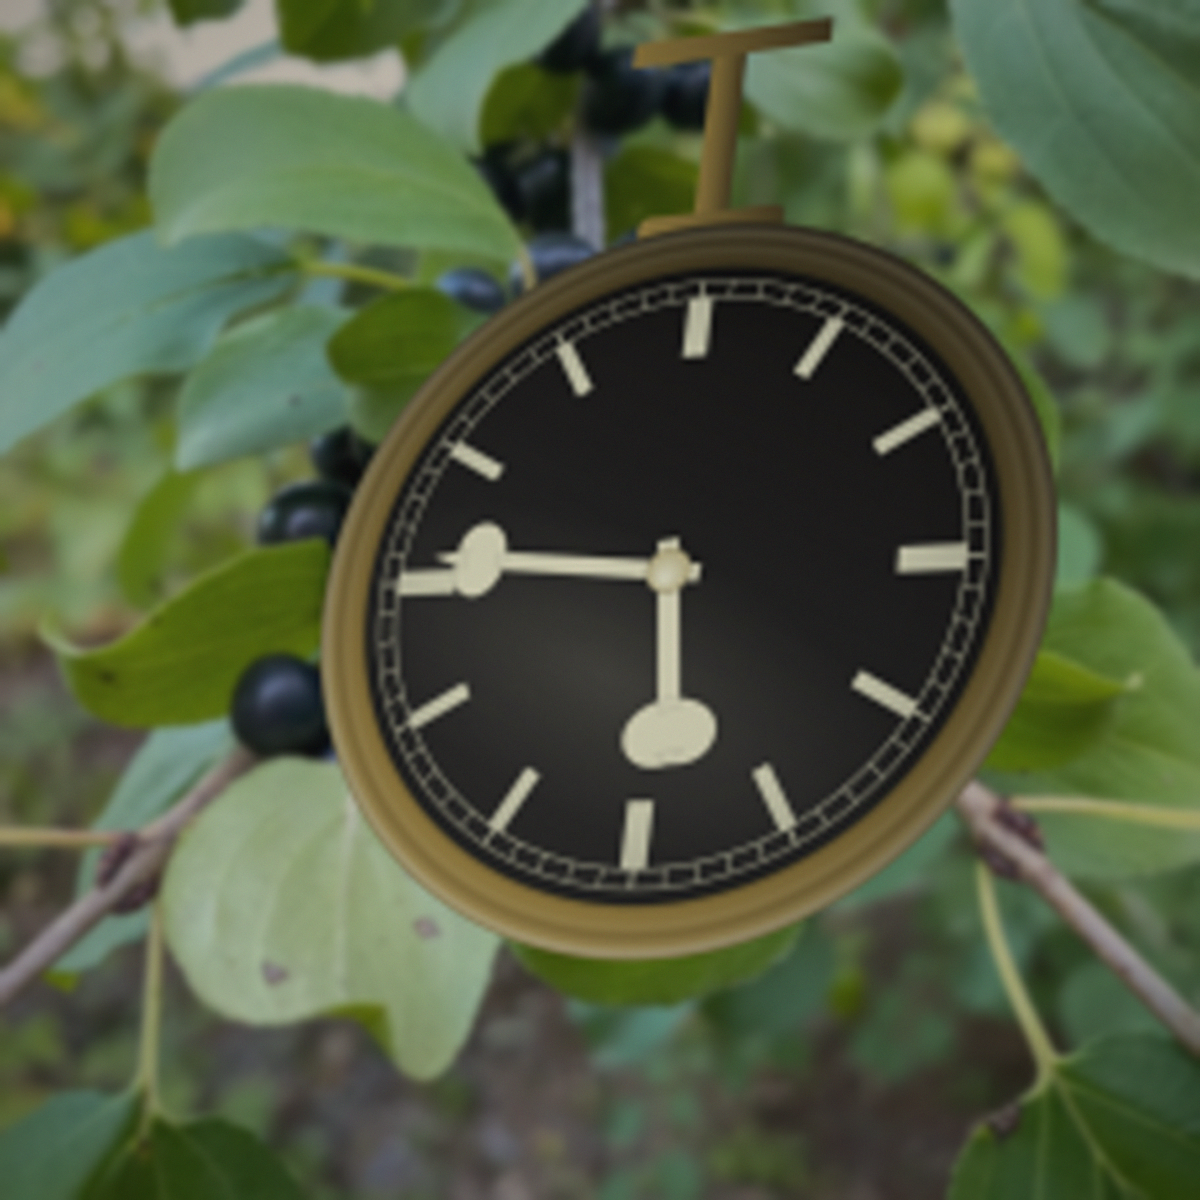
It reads **5:46**
